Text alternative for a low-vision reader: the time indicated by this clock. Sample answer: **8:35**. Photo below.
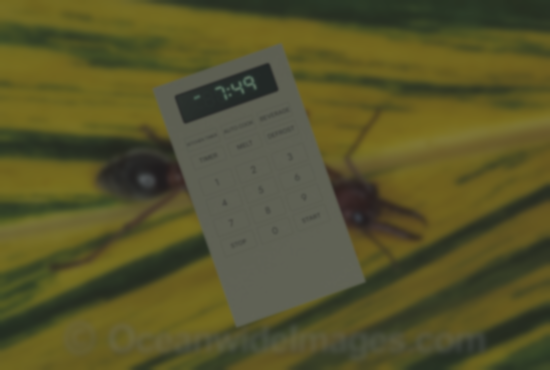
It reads **7:49**
